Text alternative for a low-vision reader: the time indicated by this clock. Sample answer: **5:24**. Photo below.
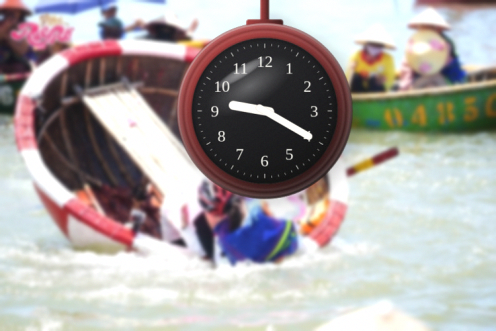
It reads **9:20**
